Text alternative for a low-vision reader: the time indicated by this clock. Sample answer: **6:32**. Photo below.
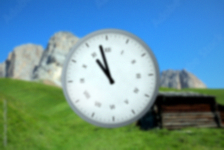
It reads **10:58**
